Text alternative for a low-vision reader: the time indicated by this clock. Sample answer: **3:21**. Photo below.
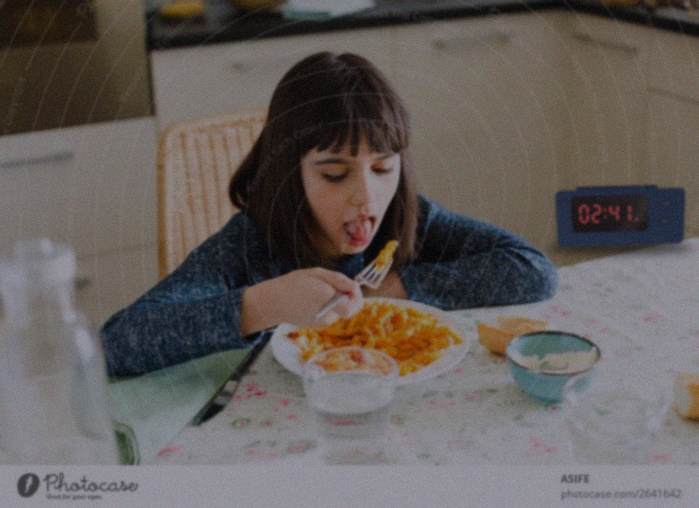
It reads **2:41**
